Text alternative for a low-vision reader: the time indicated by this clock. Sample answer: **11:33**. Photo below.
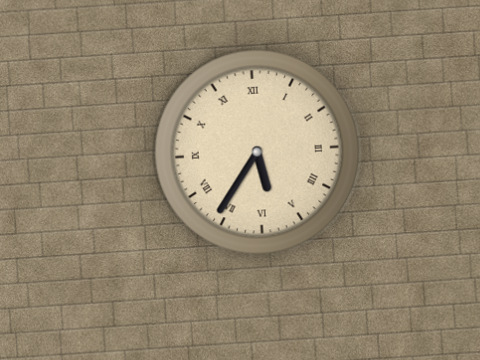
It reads **5:36**
